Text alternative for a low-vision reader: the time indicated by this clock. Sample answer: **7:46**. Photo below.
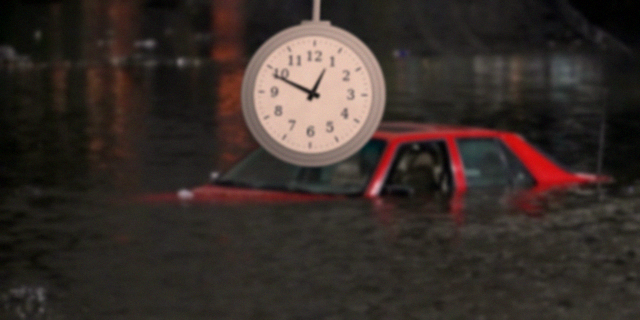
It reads **12:49**
